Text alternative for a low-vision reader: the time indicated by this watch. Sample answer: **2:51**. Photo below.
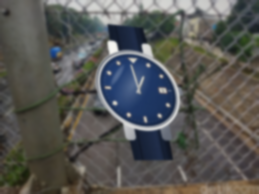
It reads **12:59**
